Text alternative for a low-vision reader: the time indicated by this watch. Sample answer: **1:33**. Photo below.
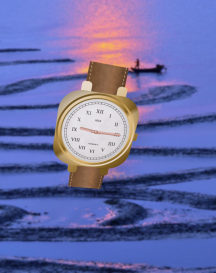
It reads **9:15**
